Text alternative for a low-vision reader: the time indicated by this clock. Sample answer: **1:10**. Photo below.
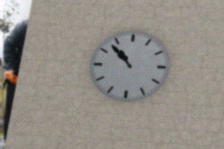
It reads **10:53**
